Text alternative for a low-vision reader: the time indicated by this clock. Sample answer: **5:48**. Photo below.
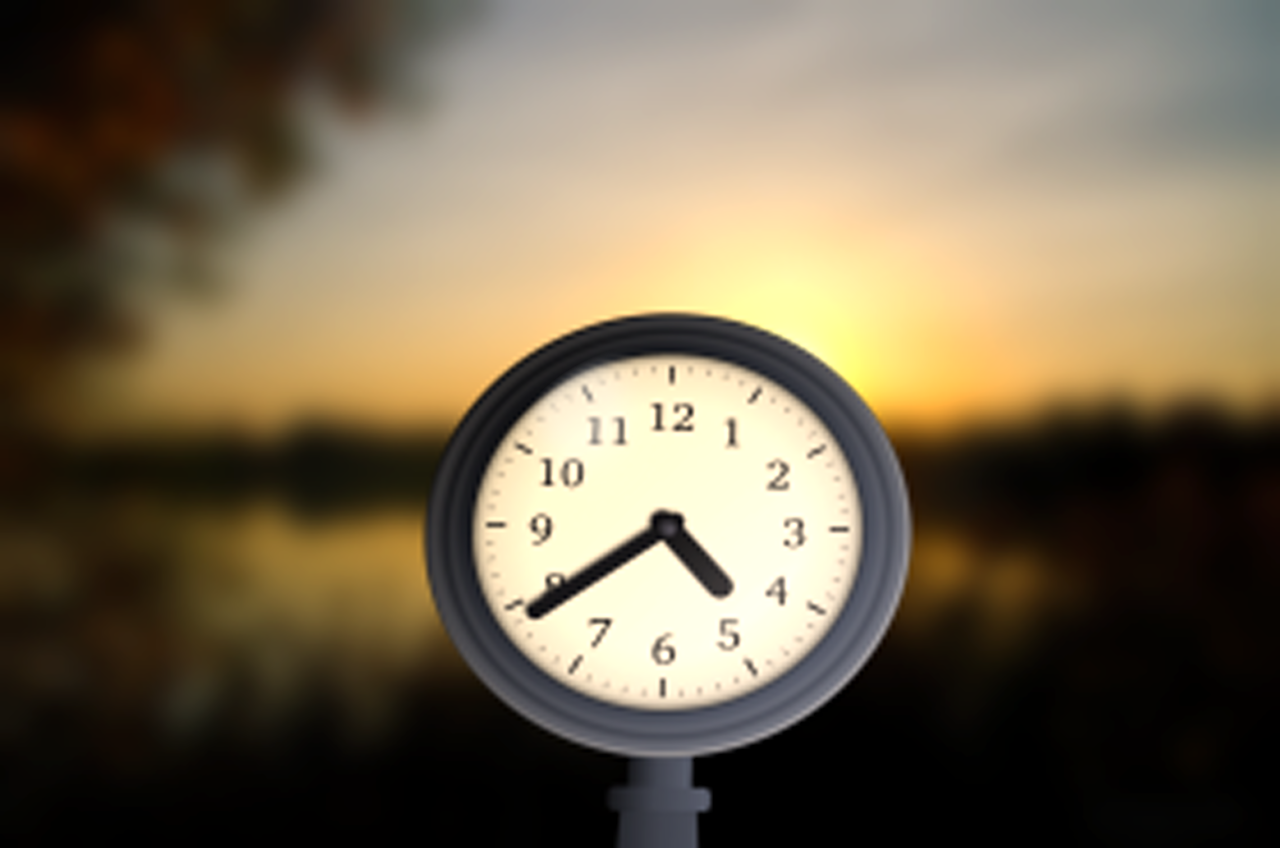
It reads **4:39**
